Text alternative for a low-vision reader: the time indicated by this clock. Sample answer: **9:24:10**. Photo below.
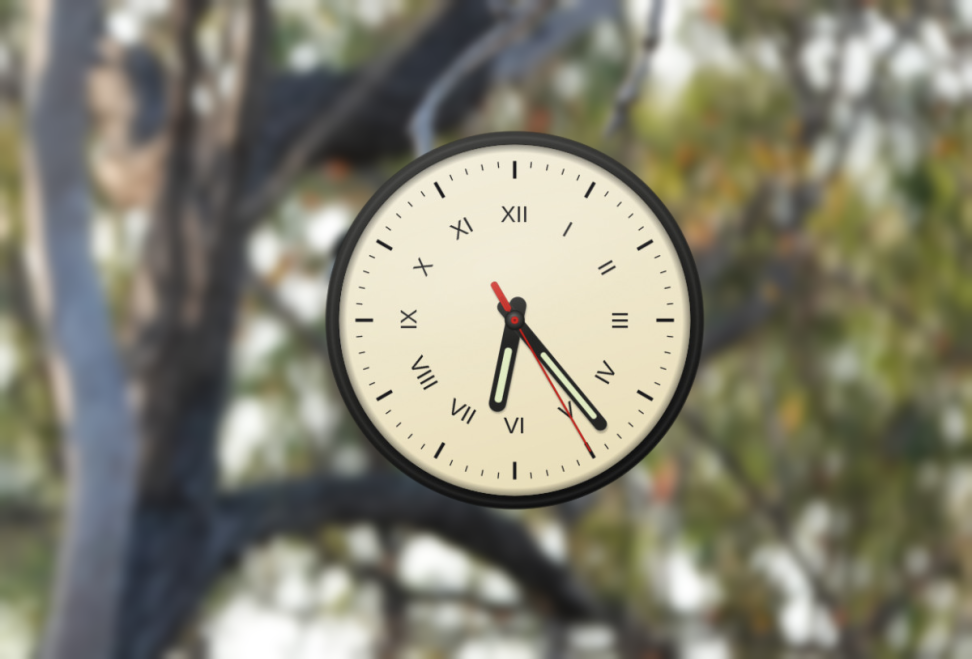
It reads **6:23:25**
